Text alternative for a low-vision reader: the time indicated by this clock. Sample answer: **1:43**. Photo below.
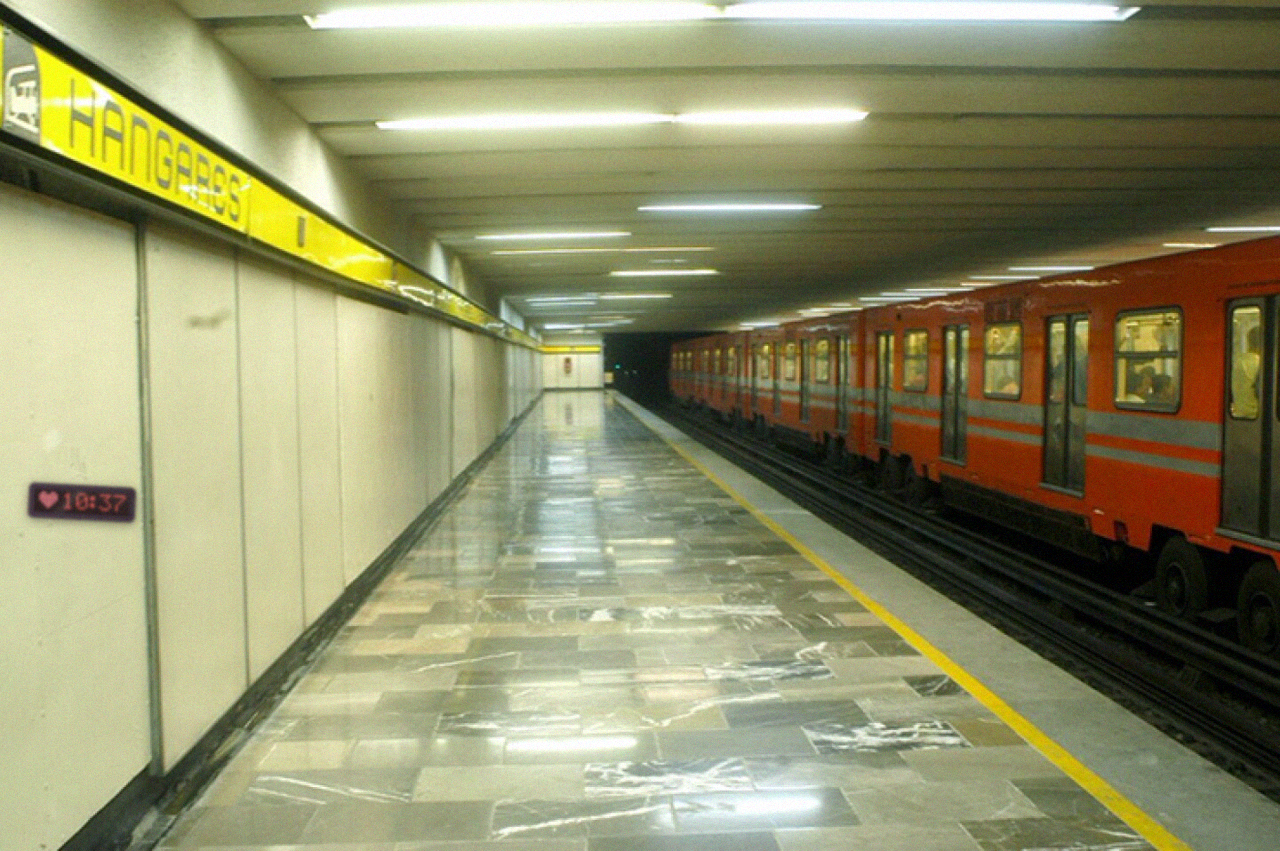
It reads **10:37**
